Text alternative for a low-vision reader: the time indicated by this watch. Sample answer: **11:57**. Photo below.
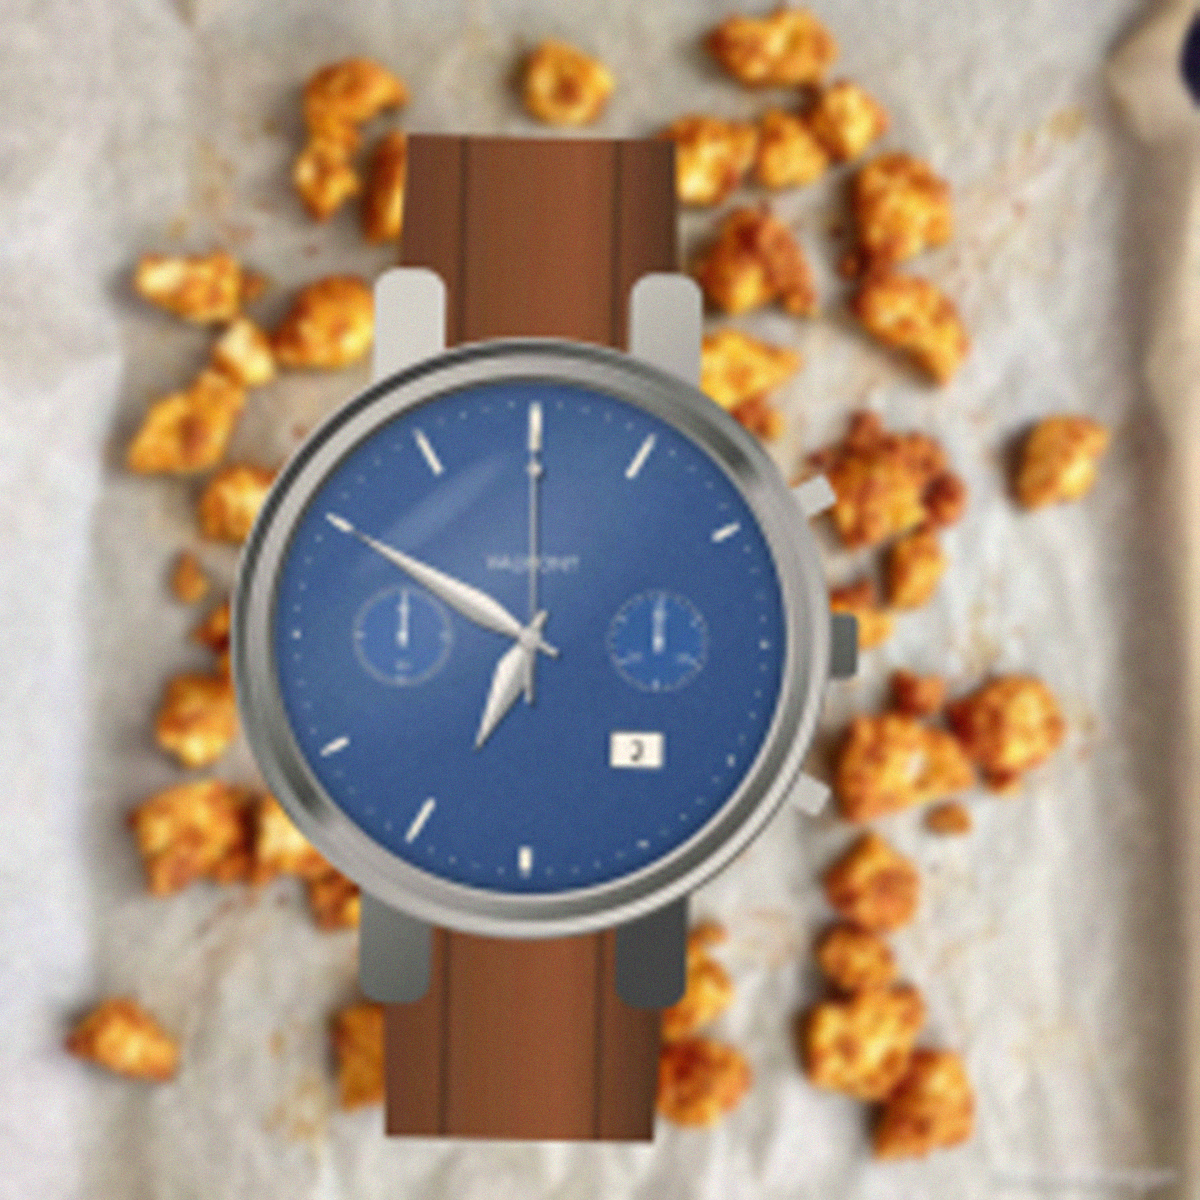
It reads **6:50**
